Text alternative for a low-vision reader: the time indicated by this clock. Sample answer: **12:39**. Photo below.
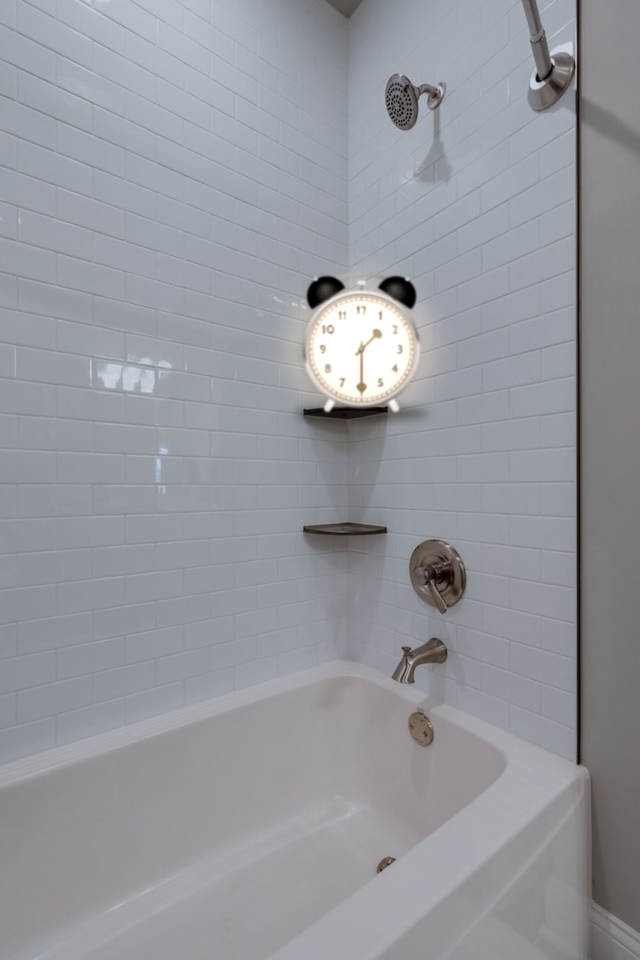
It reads **1:30**
